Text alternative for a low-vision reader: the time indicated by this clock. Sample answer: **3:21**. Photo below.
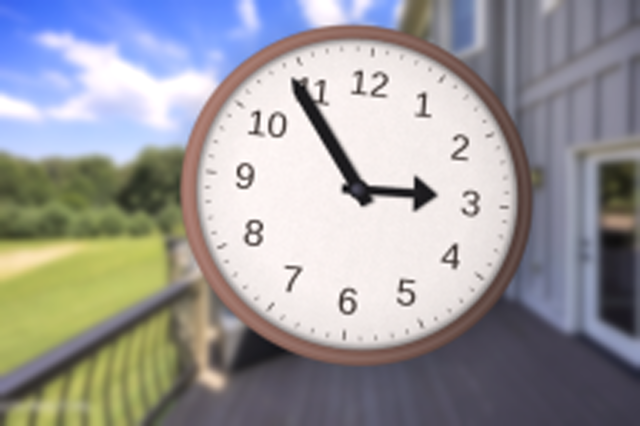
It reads **2:54**
